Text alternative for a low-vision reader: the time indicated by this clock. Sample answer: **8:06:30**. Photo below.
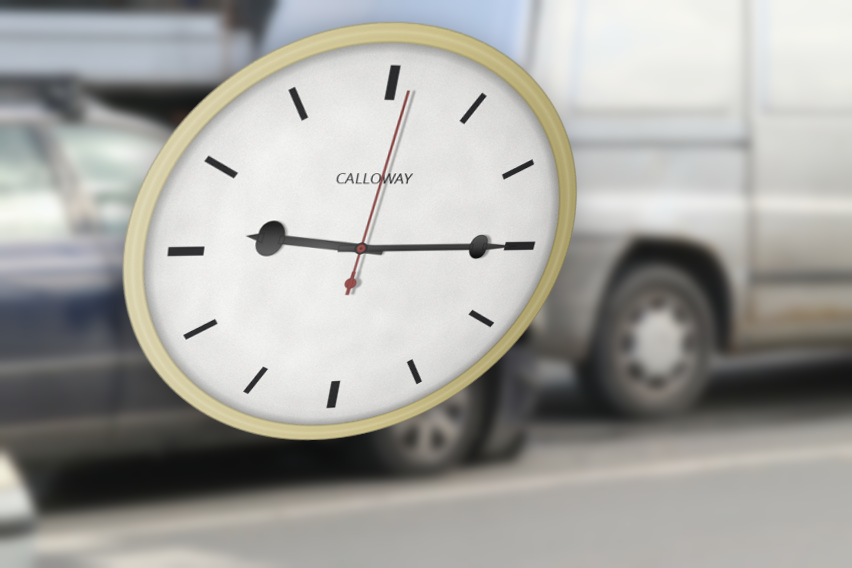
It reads **9:15:01**
